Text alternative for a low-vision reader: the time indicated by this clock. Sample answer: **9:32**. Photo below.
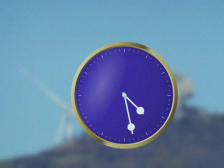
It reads **4:28**
